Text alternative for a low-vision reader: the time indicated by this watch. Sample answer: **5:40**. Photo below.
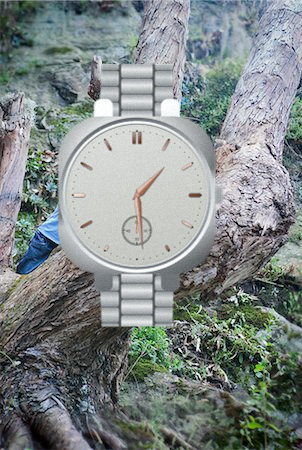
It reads **1:29**
